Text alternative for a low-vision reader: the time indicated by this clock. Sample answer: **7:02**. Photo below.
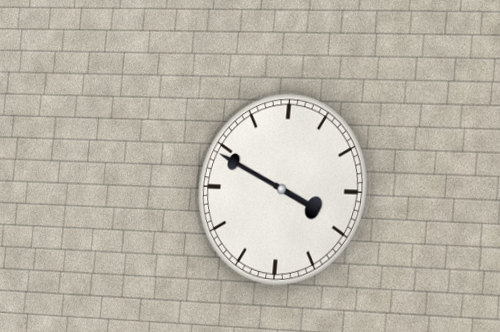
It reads **3:49**
